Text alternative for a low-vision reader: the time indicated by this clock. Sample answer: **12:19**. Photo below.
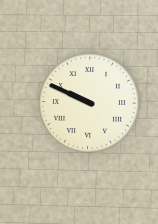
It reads **9:49**
